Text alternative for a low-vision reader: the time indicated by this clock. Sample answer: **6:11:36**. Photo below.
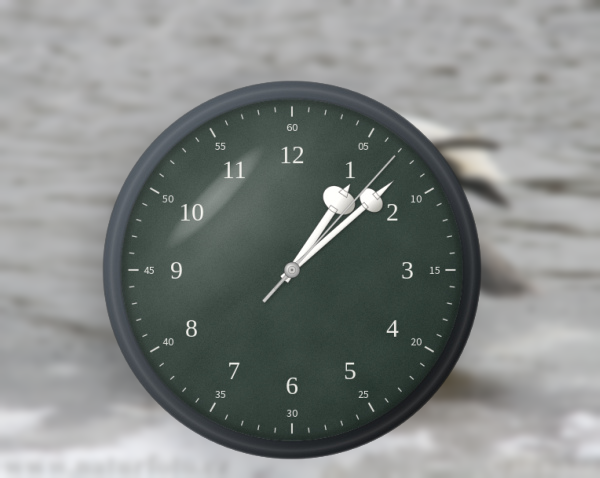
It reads **1:08:07**
